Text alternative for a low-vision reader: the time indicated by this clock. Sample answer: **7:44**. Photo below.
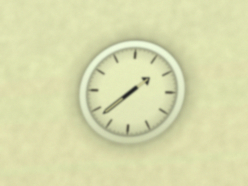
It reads **1:38**
